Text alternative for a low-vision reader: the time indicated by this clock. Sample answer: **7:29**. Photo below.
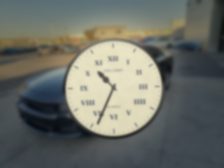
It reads **10:34**
